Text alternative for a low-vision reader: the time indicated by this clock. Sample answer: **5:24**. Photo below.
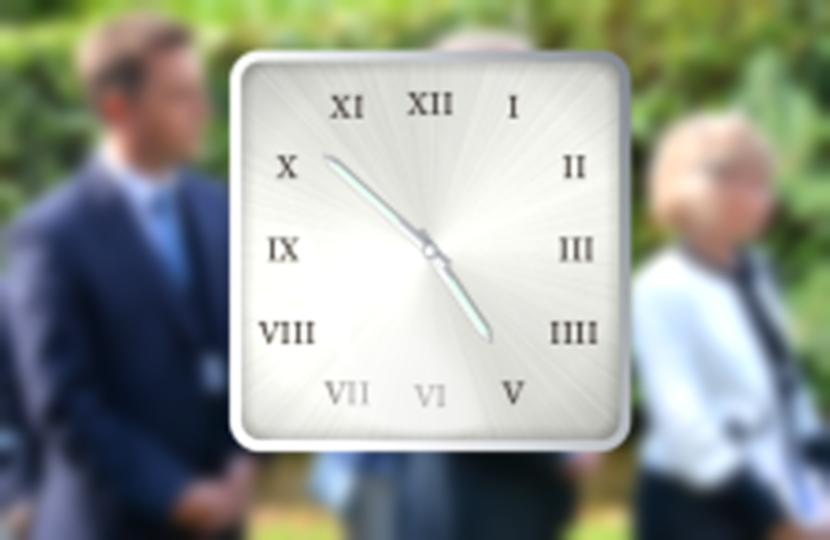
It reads **4:52**
